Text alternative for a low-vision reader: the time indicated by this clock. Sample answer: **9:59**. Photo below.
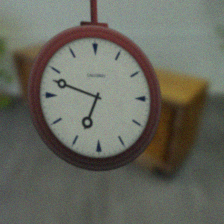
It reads **6:48**
